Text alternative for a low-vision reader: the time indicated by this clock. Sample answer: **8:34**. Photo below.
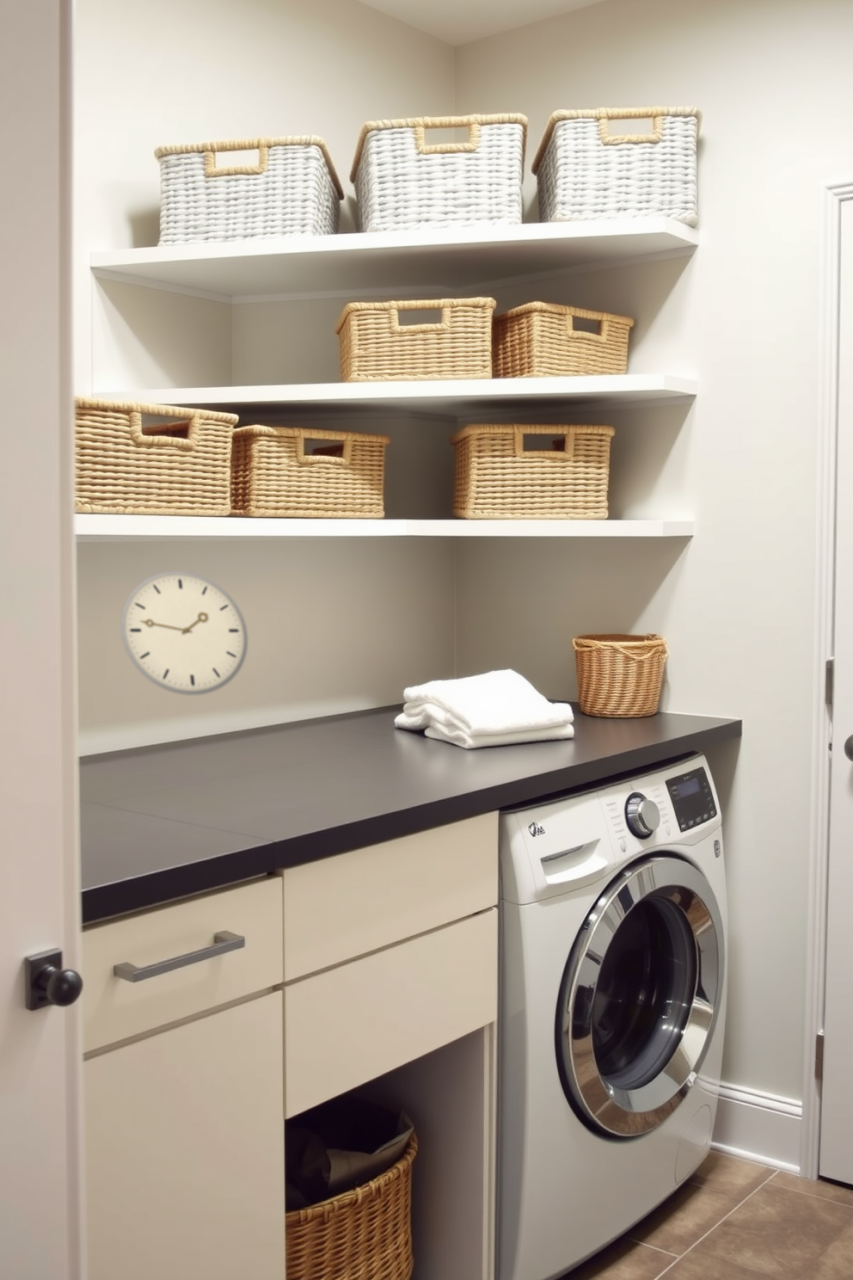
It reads **1:47**
